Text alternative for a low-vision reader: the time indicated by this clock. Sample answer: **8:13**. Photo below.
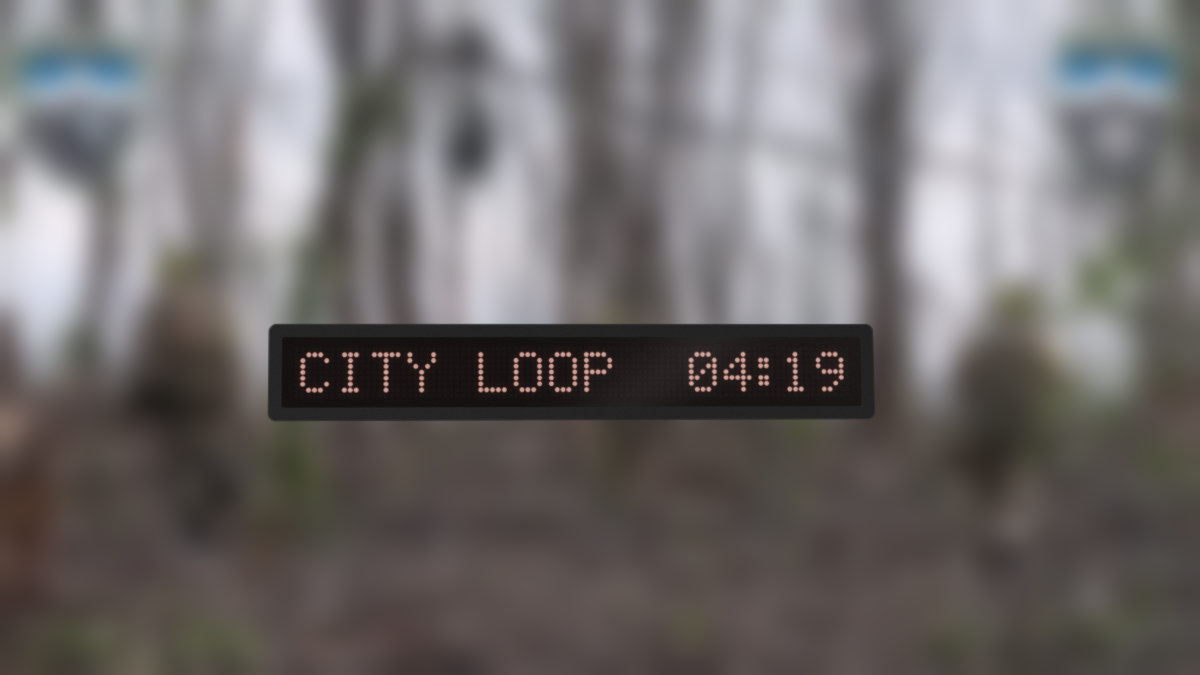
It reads **4:19**
